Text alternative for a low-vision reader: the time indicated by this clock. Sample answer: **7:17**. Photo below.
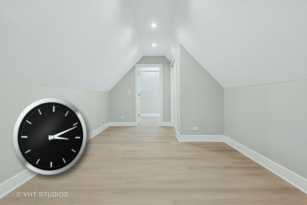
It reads **3:11**
